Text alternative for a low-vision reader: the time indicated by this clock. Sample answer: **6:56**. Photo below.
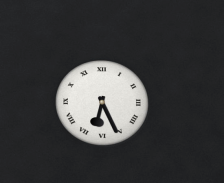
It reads **6:26**
